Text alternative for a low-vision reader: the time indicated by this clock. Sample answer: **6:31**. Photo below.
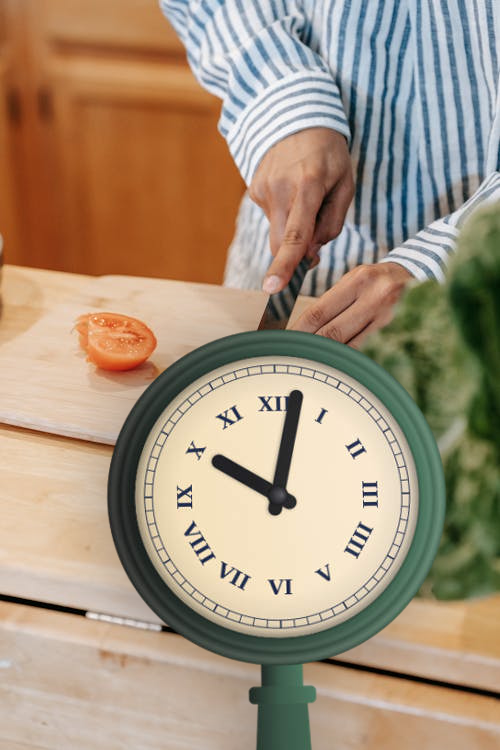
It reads **10:02**
